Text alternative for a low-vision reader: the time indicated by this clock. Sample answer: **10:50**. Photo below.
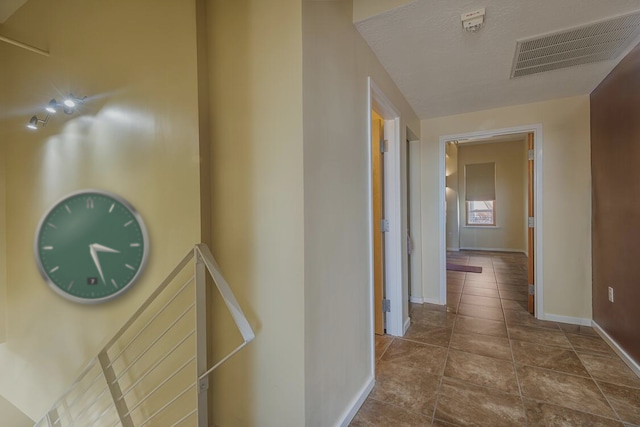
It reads **3:27**
